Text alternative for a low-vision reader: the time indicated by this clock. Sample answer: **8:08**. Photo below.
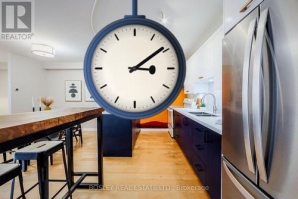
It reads **3:09**
